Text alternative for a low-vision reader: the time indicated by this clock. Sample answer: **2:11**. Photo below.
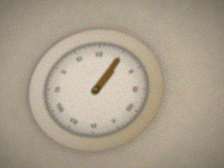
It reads **1:05**
